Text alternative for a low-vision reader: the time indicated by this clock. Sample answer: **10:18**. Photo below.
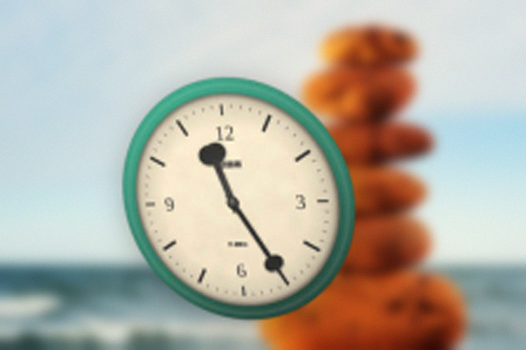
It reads **11:25**
